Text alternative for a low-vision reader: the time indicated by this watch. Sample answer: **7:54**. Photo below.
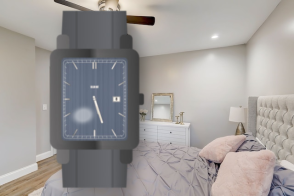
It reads **5:27**
